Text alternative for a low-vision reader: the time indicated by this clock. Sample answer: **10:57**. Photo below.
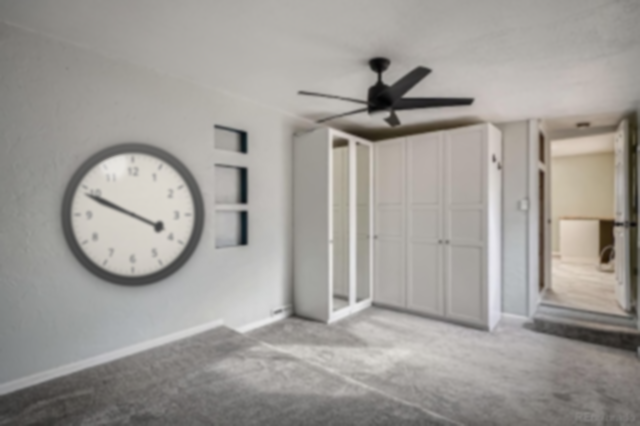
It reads **3:49**
